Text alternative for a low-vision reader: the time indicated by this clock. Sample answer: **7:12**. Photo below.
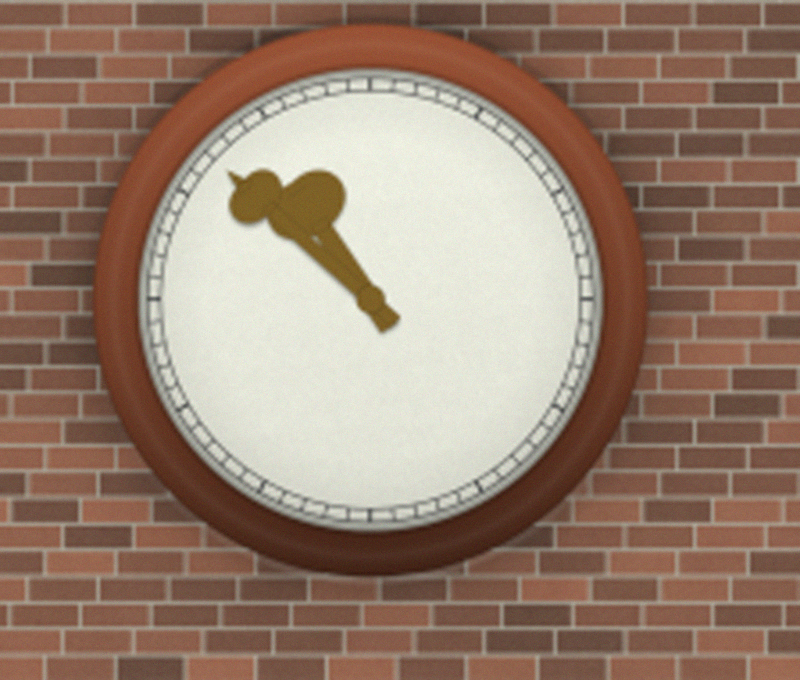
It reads **10:52**
